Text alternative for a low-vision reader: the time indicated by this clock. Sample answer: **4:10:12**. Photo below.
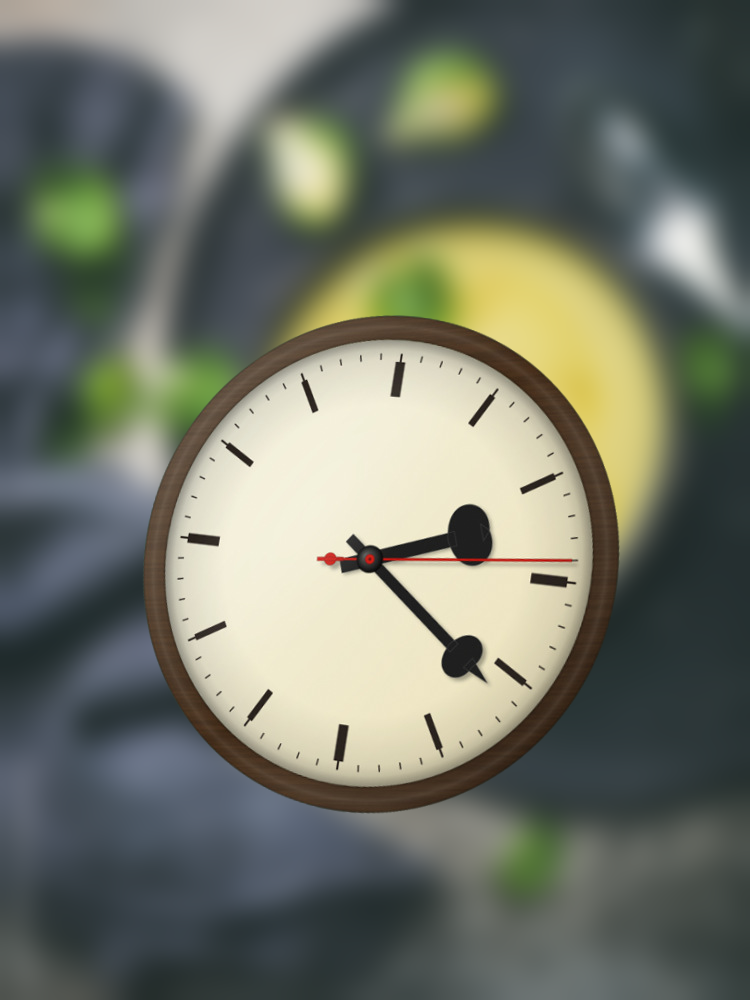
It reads **2:21:14**
